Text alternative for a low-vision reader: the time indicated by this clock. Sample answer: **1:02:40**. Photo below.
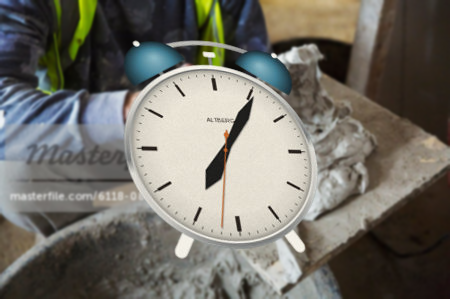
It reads **7:05:32**
